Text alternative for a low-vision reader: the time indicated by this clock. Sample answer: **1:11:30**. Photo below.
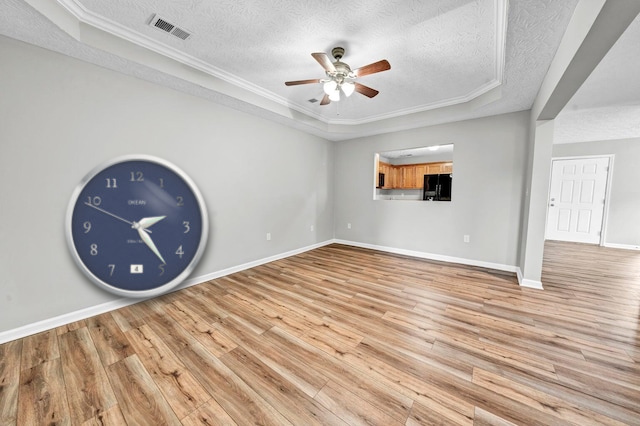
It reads **2:23:49**
